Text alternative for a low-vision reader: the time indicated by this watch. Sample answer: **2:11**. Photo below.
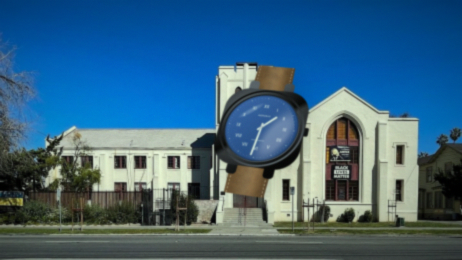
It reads **1:31**
